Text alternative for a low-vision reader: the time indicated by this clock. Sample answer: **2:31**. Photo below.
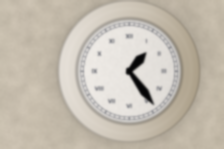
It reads **1:24**
